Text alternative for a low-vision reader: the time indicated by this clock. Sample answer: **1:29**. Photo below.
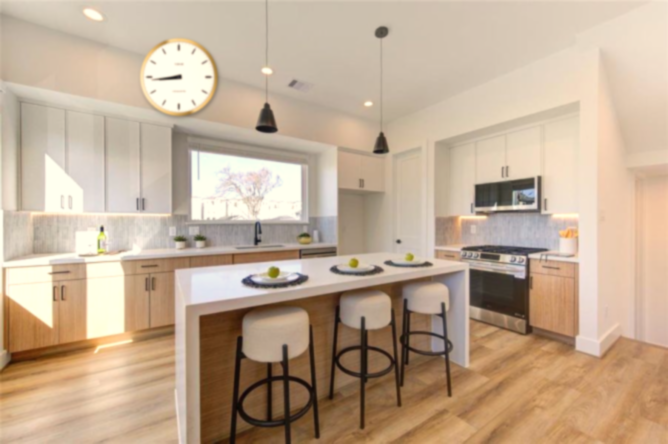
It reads **8:44**
